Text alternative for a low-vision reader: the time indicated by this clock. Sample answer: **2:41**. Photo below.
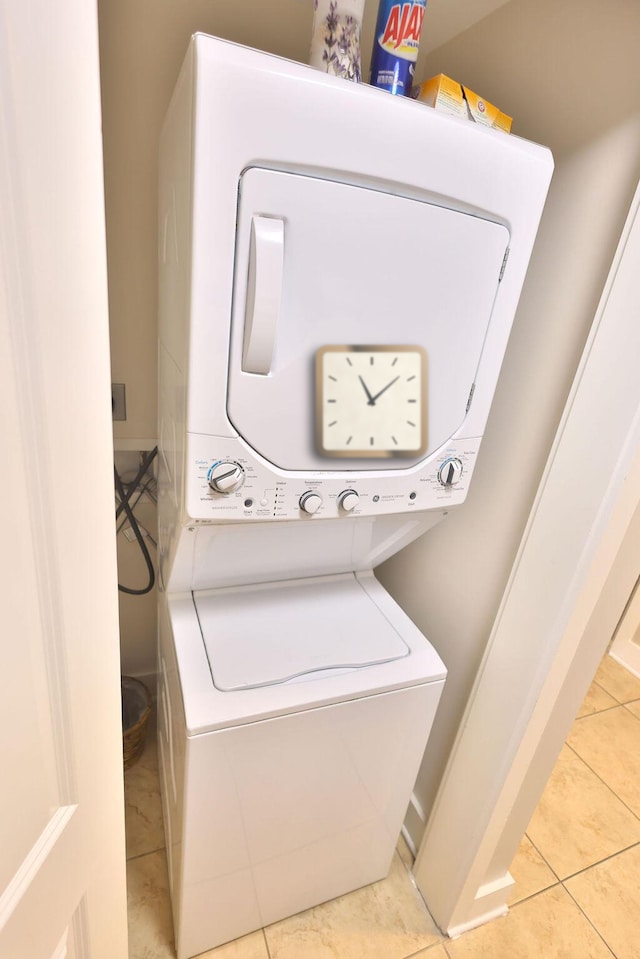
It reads **11:08**
